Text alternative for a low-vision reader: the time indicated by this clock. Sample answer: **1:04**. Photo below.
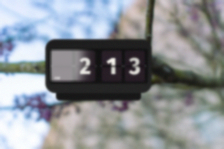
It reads **2:13**
